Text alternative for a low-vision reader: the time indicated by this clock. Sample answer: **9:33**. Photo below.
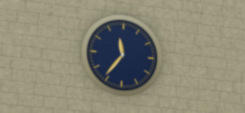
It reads **11:36**
